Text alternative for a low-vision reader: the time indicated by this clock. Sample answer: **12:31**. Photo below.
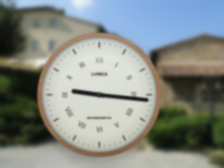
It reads **9:16**
